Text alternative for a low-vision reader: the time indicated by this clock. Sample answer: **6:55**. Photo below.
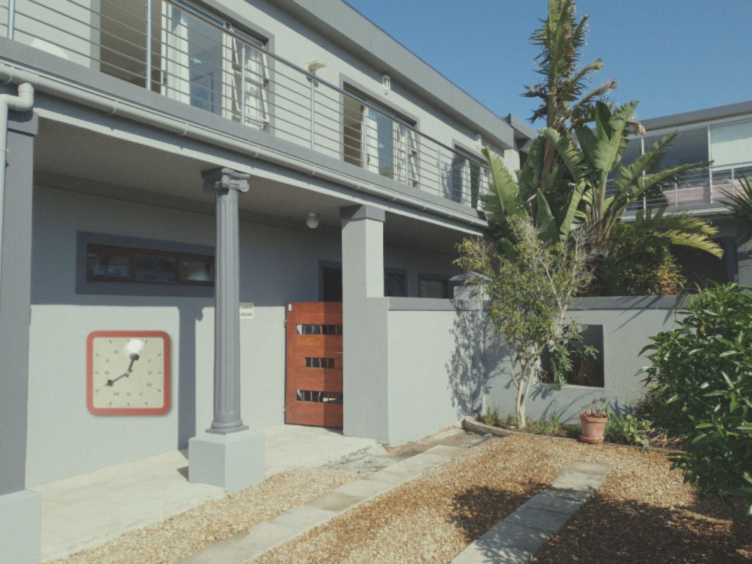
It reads **12:40**
